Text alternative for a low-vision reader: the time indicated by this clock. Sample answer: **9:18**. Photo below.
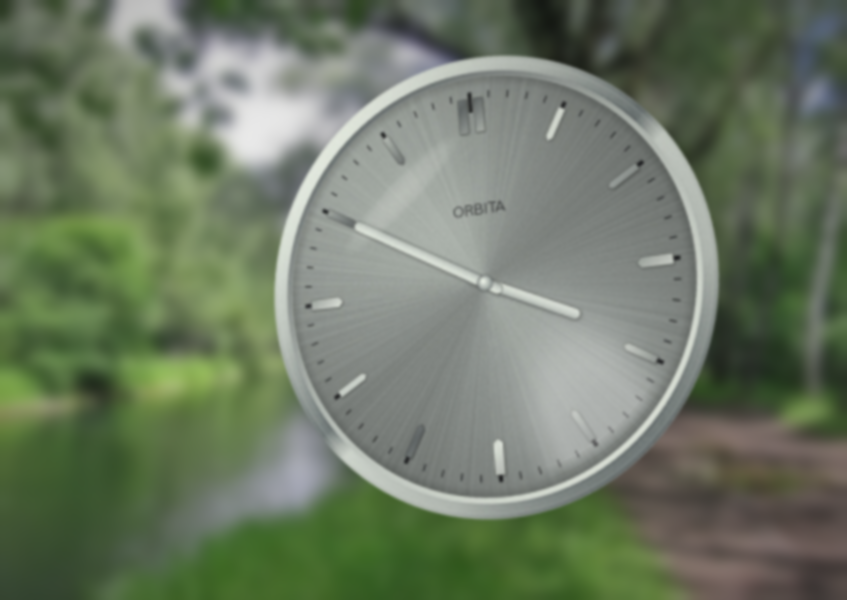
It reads **3:50**
